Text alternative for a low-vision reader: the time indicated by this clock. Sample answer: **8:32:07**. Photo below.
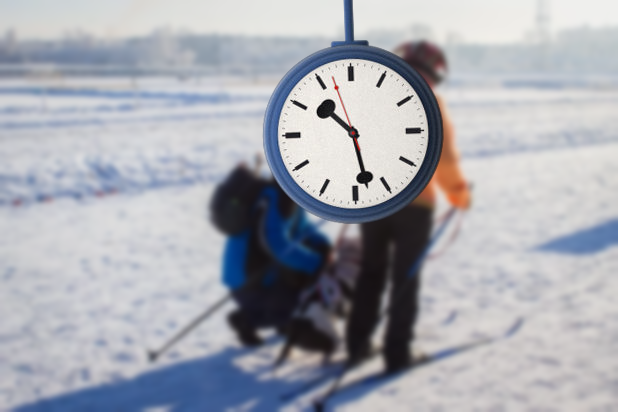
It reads **10:27:57**
